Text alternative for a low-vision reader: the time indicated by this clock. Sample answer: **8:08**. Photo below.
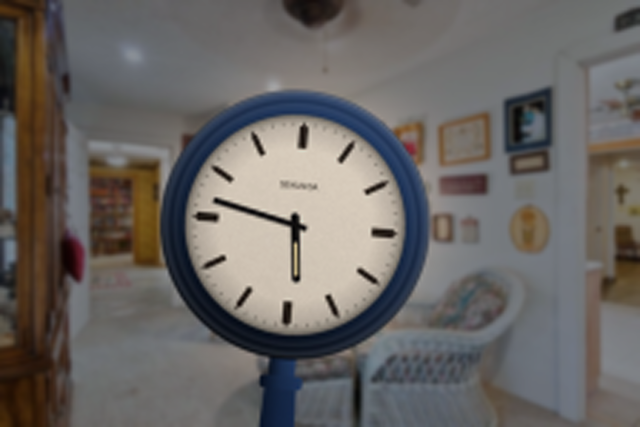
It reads **5:47**
